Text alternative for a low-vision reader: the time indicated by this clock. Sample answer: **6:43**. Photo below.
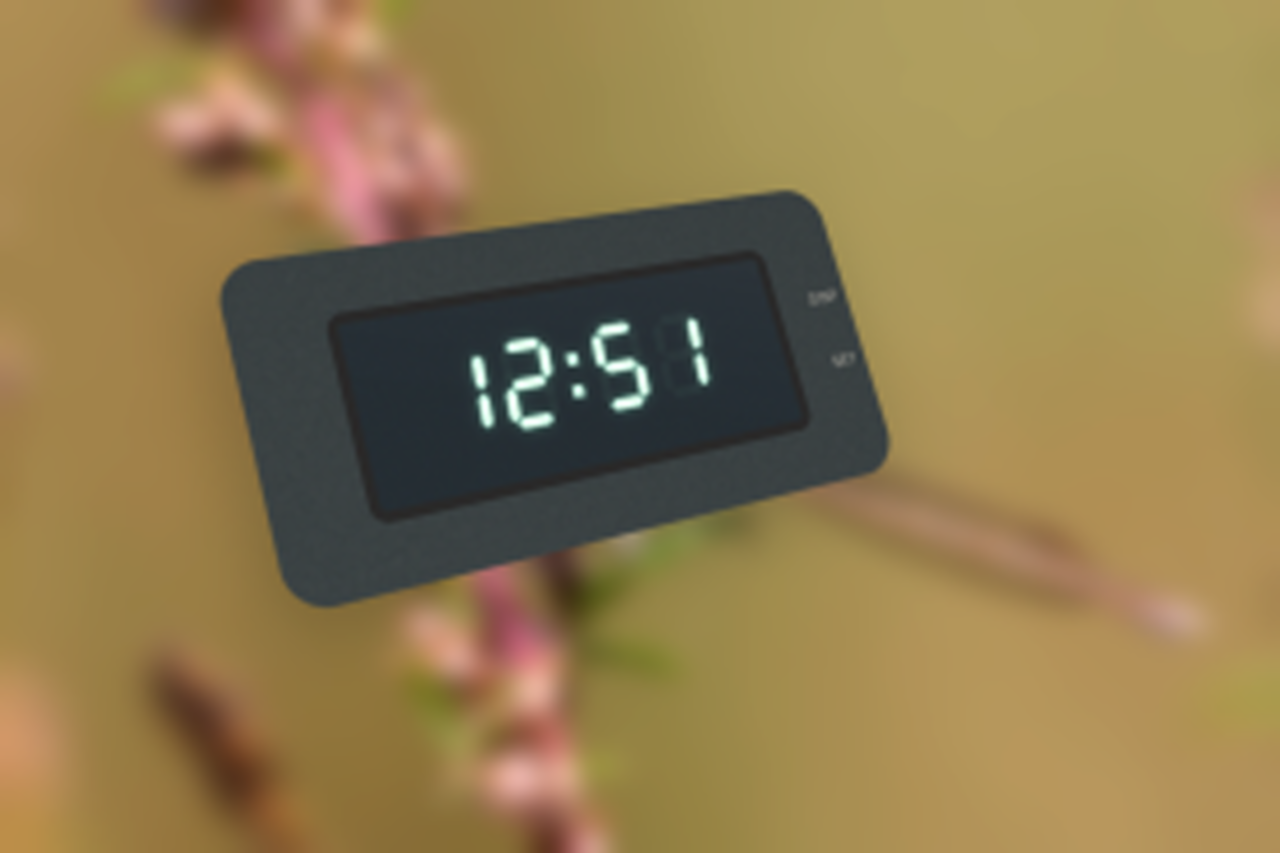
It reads **12:51**
